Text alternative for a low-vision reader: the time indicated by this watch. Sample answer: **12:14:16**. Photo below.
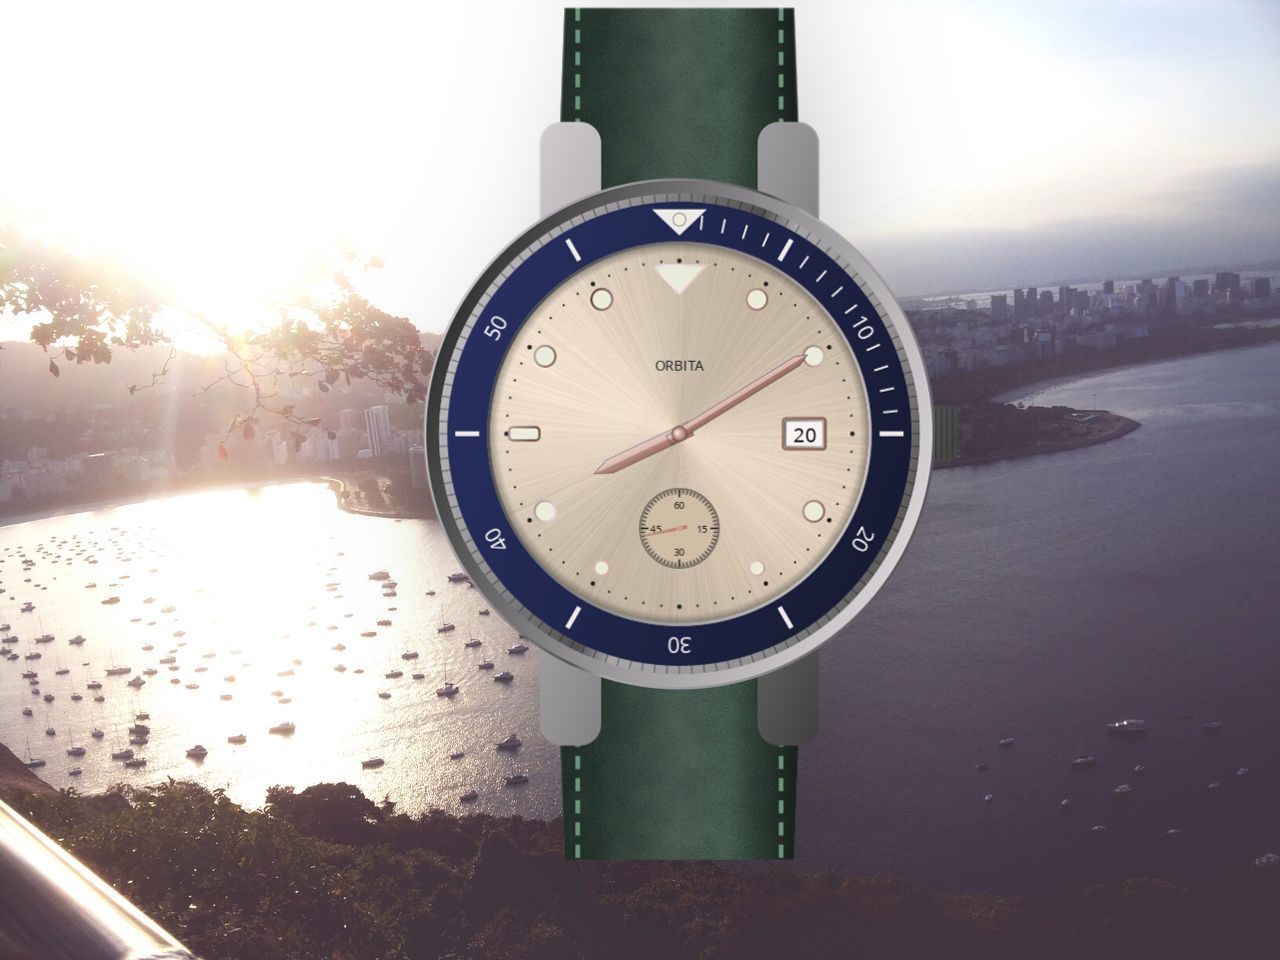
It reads **8:09:43**
